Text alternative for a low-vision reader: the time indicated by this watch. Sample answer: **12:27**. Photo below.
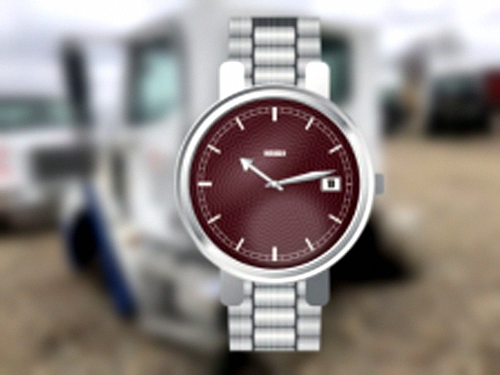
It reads **10:13**
